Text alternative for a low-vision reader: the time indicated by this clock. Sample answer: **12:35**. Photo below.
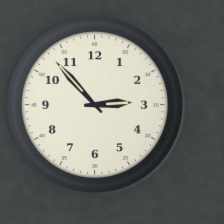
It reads **2:53**
